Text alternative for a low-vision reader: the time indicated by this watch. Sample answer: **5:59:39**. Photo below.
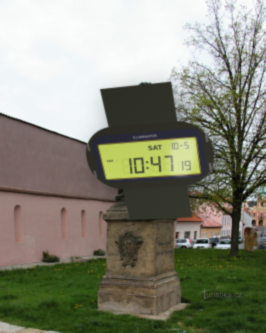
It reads **10:47:19**
